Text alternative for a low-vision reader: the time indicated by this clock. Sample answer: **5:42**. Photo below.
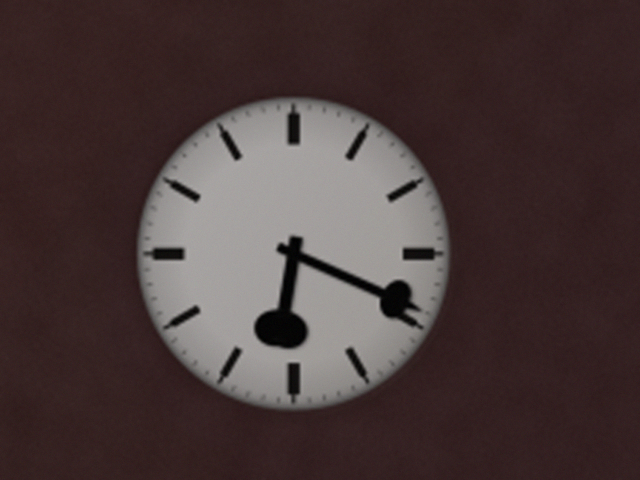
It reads **6:19**
